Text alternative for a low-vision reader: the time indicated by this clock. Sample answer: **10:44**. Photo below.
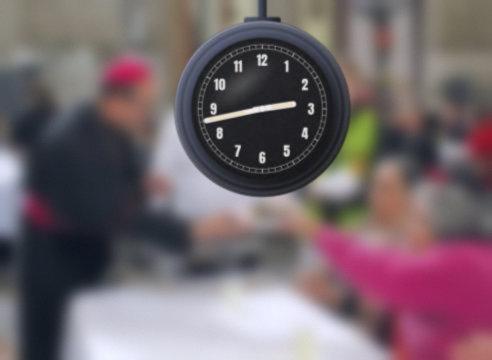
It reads **2:43**
